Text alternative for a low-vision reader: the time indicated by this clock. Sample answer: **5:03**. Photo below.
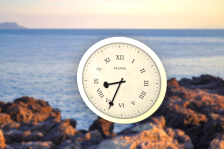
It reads **8:34**
